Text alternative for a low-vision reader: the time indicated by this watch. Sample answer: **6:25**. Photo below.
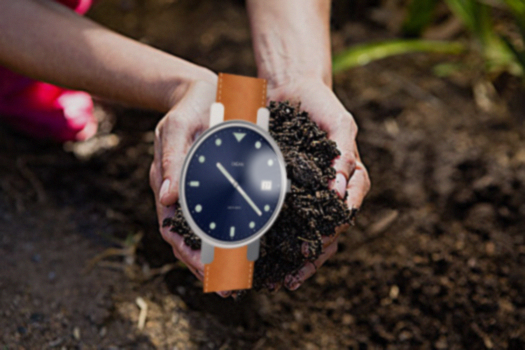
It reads **10:22**
